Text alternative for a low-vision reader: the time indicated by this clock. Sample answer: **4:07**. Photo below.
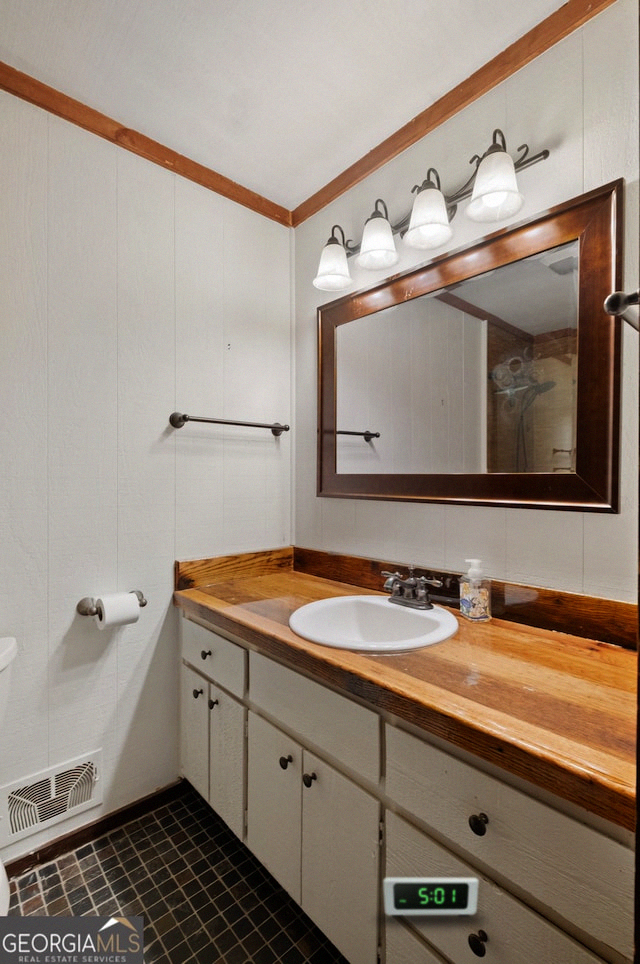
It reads **5:01**
